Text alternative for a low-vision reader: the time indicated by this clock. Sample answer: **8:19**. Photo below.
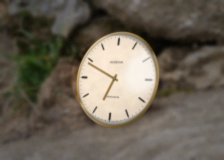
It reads **6:49**
